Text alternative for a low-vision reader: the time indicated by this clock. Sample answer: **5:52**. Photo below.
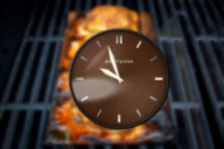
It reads **9:57**
